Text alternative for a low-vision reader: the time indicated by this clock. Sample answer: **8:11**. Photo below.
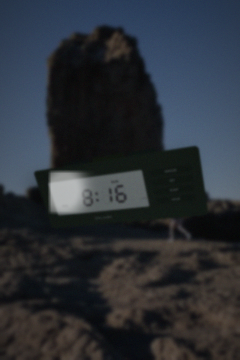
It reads **8:16**
